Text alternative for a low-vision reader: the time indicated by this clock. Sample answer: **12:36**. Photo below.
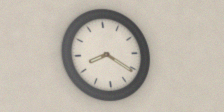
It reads **8:21**
